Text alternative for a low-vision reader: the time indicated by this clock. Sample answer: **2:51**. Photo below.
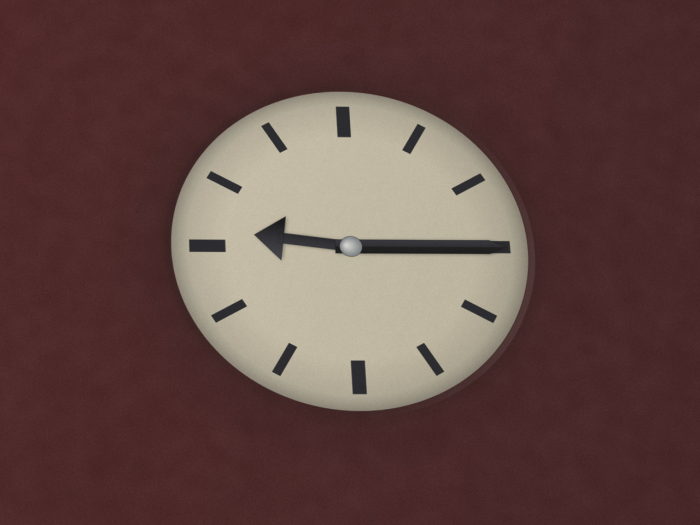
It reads **9:15**
